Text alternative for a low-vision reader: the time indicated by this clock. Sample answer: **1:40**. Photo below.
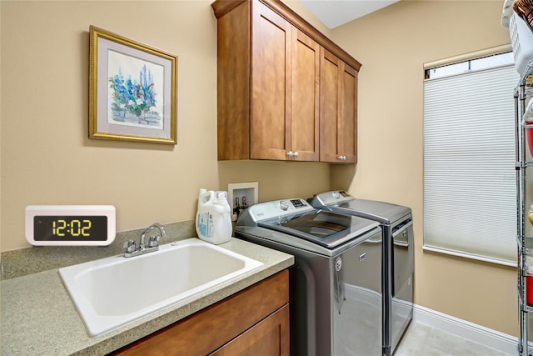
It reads **12:02**
